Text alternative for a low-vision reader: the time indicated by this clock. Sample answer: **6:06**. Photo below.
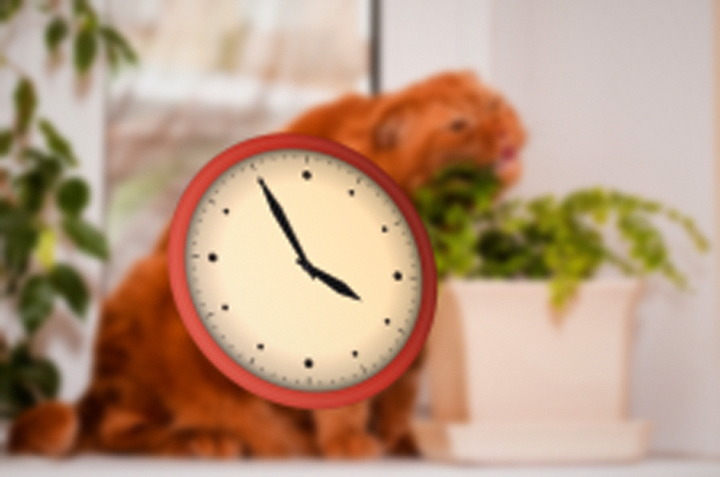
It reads **3:55**
